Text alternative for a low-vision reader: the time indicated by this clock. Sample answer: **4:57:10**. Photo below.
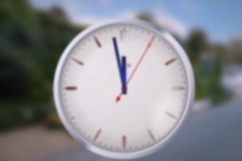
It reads **11:58:05**
